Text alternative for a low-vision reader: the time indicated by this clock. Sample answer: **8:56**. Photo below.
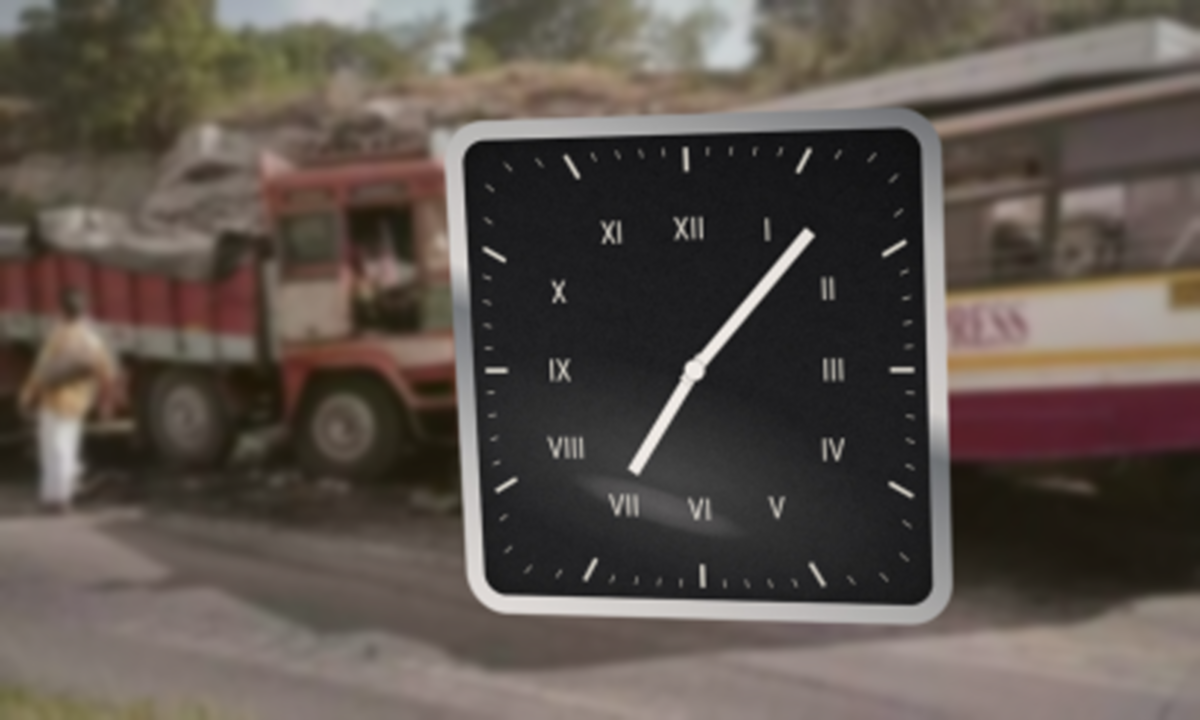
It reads **7:07**
